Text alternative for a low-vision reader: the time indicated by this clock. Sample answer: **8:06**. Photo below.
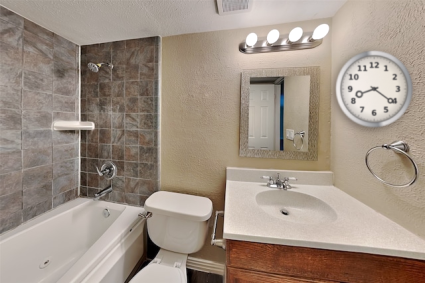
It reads **8:21**
